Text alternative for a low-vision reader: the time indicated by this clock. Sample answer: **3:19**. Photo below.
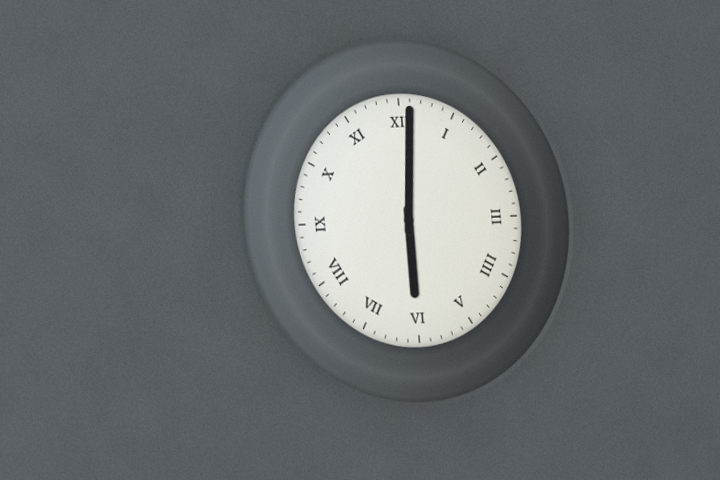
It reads **6:01**
